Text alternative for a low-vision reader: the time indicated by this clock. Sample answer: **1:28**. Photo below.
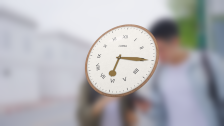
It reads **6:15**
